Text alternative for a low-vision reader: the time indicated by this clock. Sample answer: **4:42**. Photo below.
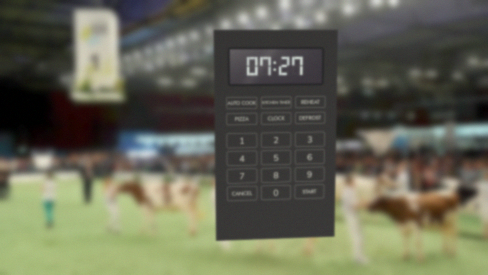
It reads **7:27**
